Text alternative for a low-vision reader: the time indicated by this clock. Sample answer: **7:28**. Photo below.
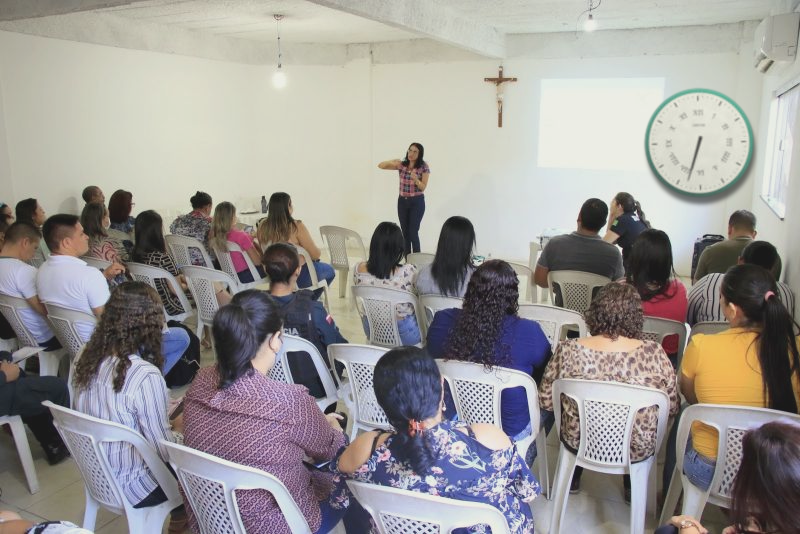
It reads **6:33**
